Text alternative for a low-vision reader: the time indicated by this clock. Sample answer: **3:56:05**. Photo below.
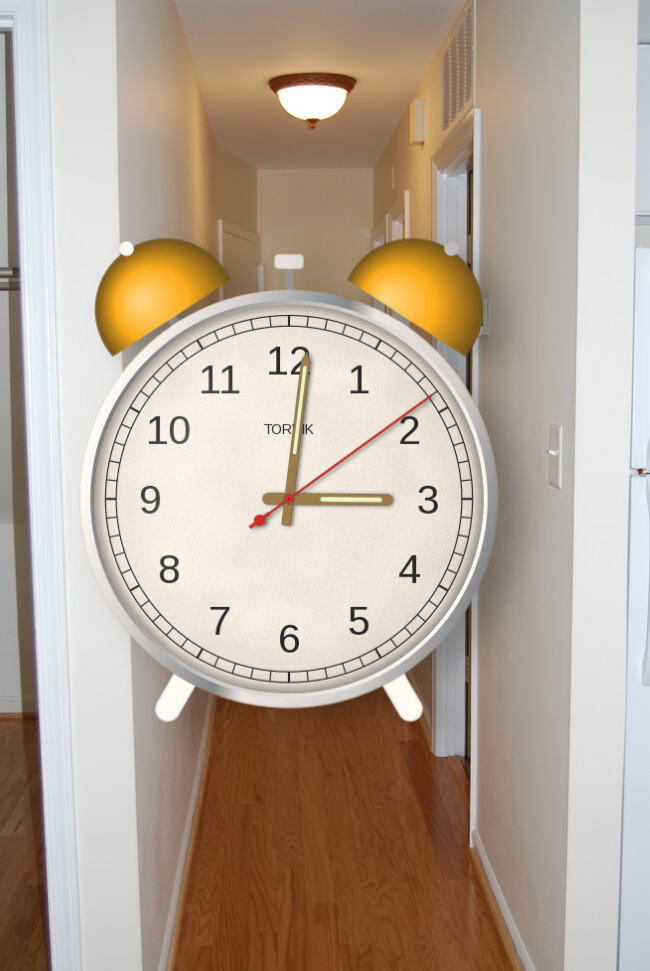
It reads **3:01:09**
